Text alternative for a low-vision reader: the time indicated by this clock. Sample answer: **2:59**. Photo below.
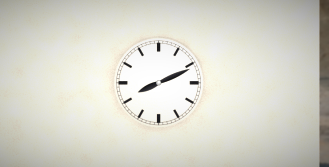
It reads **8:11**
